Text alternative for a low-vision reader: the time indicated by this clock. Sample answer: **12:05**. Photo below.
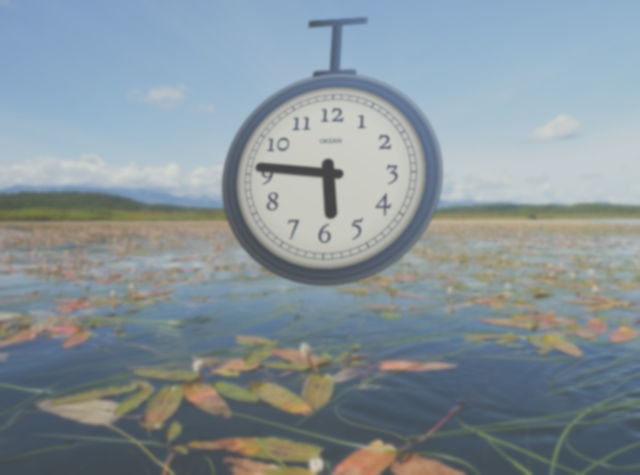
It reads **5:46**
